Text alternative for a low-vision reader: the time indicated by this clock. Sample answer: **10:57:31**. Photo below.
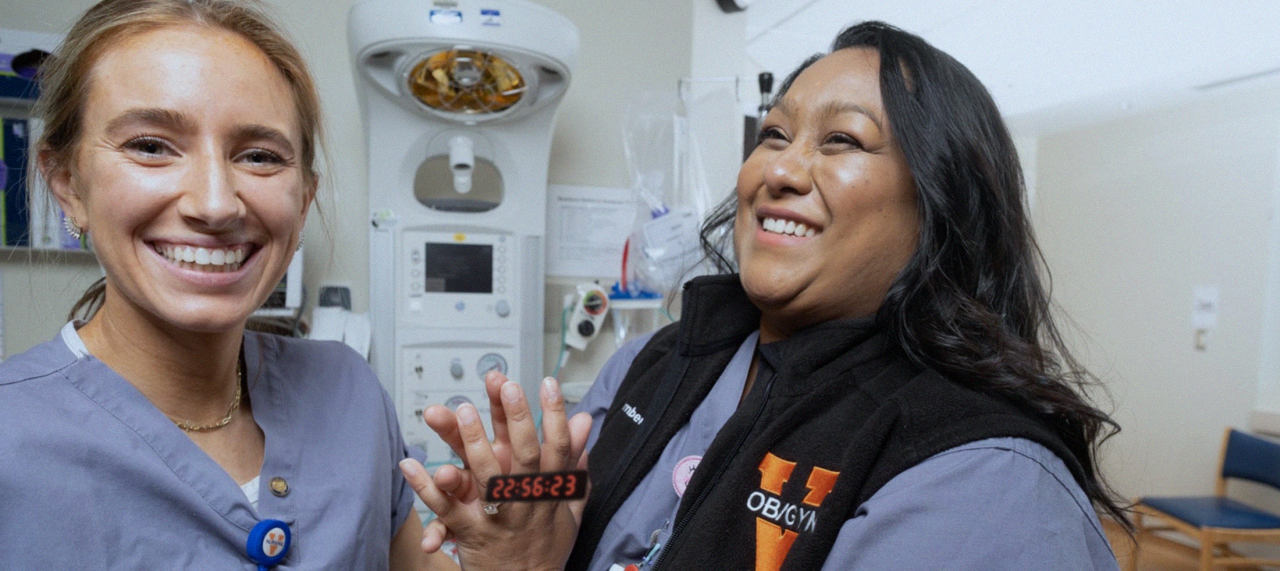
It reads **22:56:23**
